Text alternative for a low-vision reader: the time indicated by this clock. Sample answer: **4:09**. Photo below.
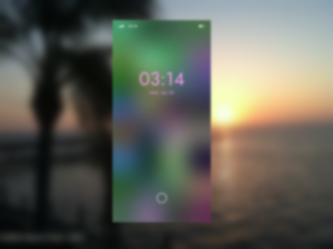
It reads **3:14**
